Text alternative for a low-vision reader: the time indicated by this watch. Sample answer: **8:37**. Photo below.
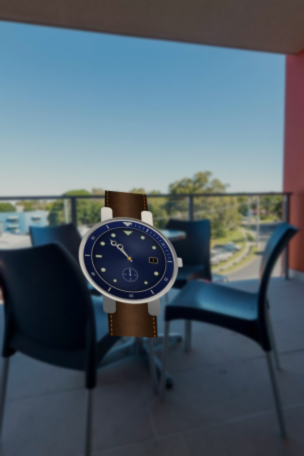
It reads **10:53**
